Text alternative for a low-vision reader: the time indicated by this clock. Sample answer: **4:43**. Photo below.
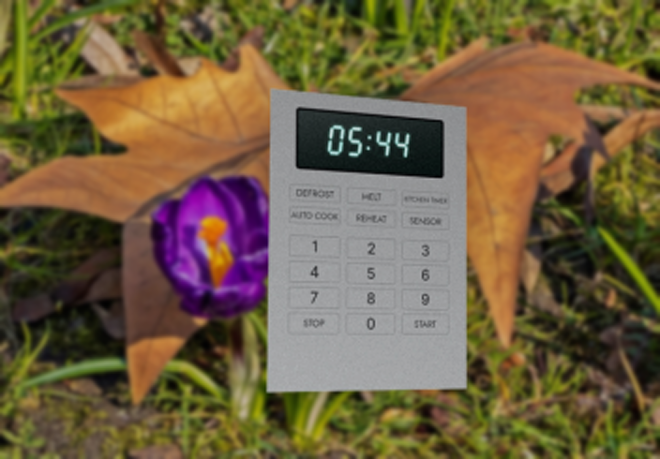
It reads **5:44**
